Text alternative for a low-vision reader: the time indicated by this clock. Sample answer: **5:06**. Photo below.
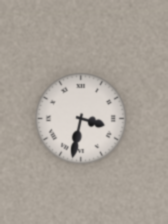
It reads **3:32**
